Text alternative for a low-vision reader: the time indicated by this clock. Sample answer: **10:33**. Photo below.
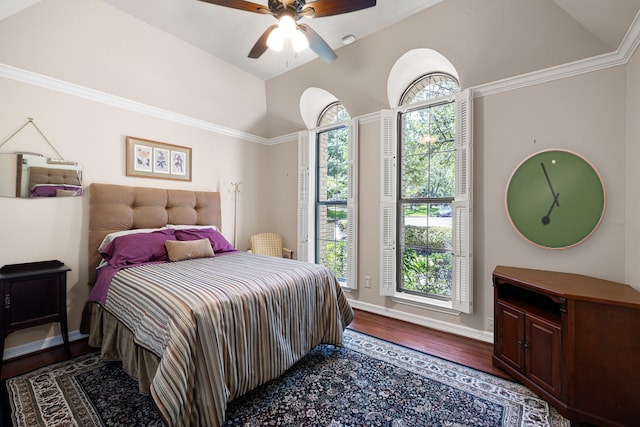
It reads **6:57**
